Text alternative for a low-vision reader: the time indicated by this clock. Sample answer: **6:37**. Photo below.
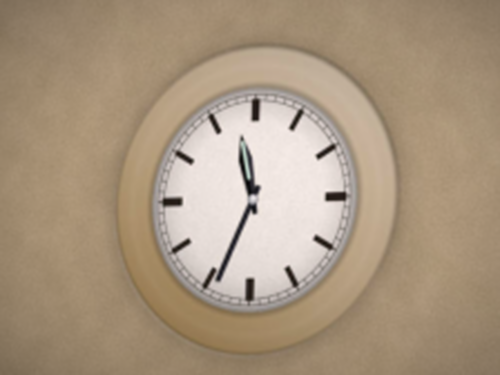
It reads **11:34**
